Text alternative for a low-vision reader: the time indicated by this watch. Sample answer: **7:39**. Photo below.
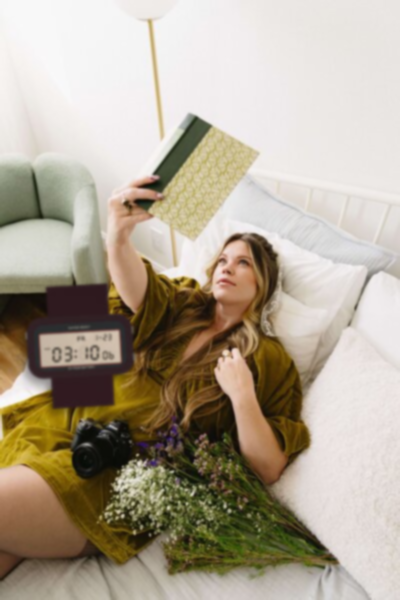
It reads **3:10**
